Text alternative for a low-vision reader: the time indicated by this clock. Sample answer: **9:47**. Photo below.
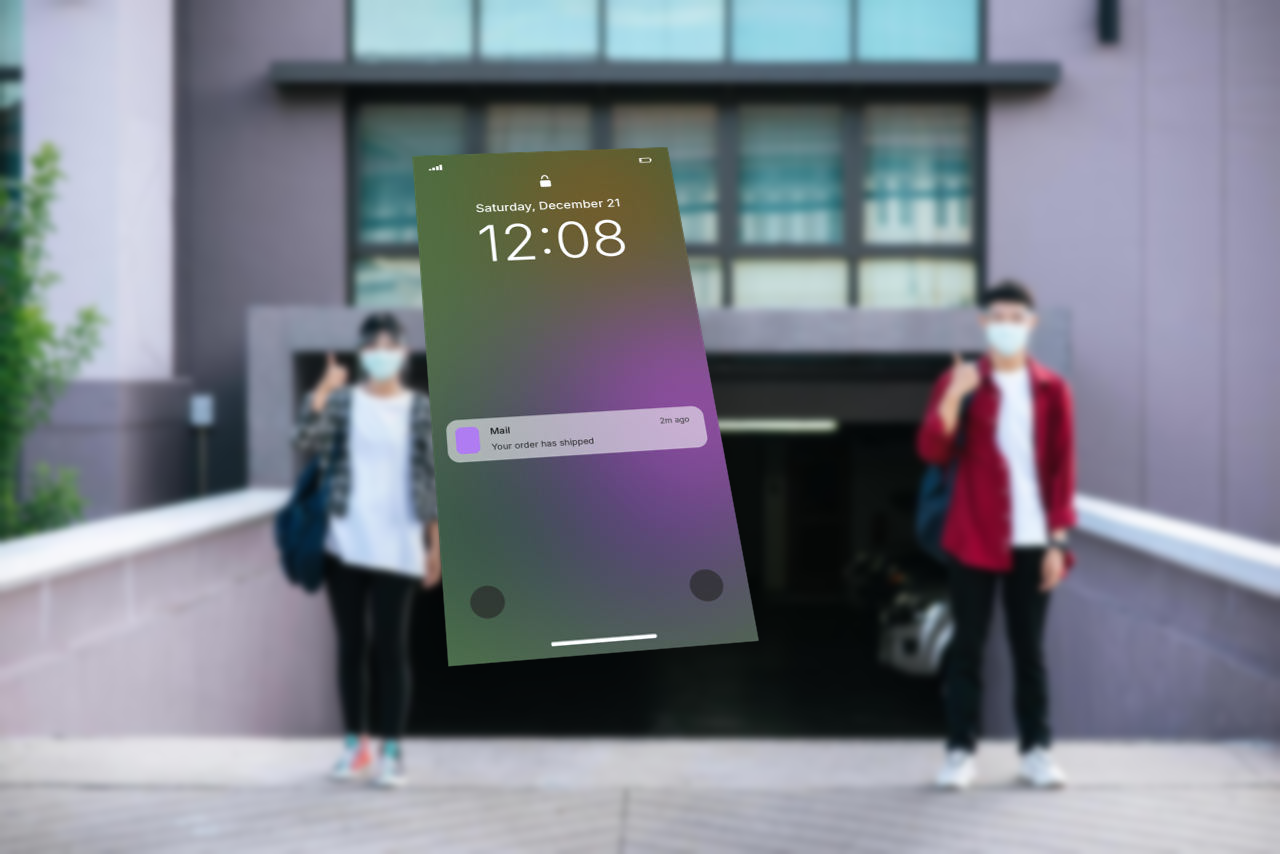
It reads **12:08**
